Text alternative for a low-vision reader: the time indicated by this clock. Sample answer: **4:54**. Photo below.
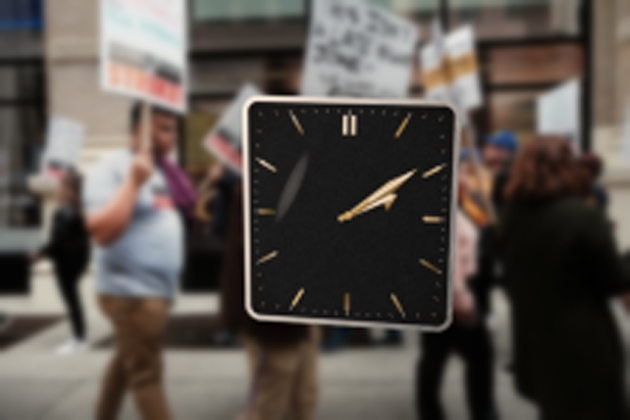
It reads **2:09**
